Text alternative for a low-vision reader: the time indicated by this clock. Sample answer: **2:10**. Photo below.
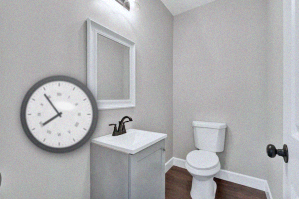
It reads **7:54**
